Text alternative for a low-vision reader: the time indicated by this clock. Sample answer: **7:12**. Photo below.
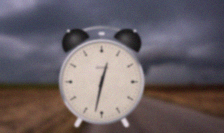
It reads **12:32**
